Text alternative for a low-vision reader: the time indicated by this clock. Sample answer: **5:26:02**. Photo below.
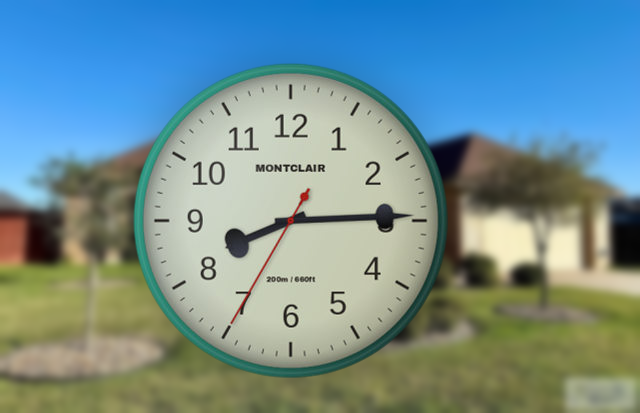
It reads **8:14:35**
